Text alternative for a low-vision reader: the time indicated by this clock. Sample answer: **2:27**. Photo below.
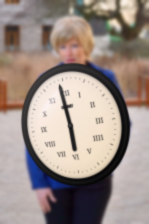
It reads **5:59**
